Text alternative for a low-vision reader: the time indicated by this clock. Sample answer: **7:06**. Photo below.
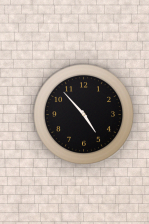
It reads **4:53**
